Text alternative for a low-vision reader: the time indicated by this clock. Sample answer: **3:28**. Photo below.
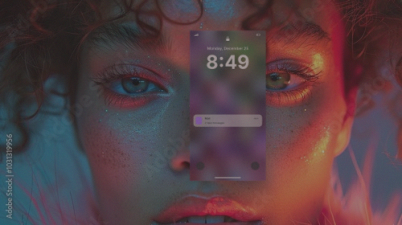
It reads **8:49**
